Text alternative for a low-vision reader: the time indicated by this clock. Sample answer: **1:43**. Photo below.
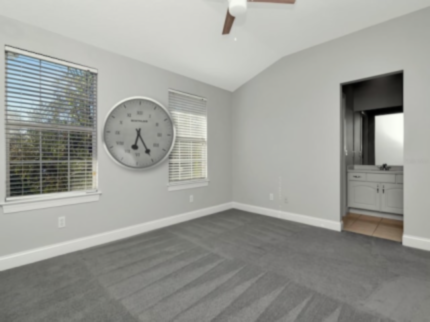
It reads **6:25**
